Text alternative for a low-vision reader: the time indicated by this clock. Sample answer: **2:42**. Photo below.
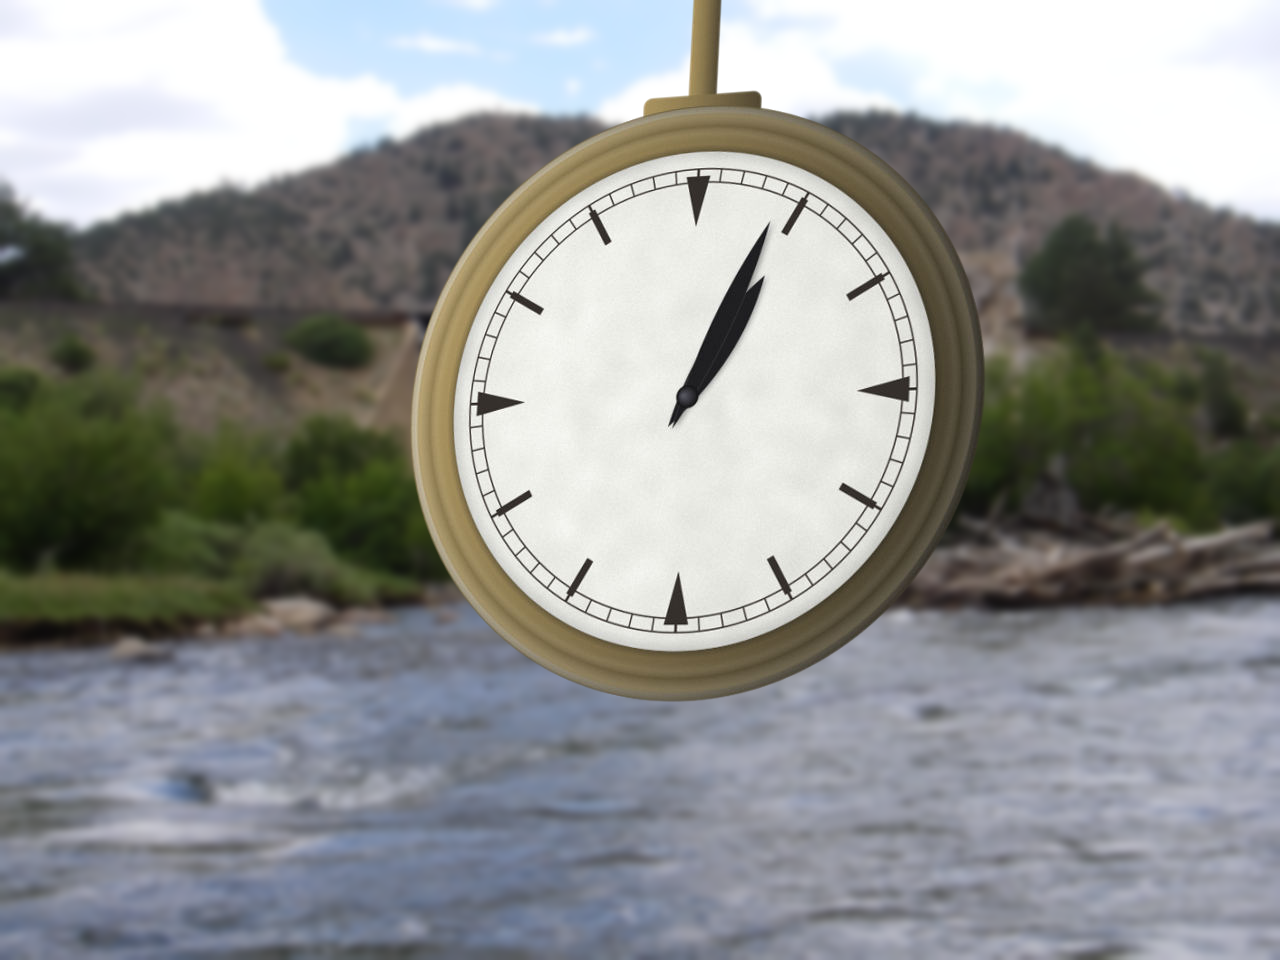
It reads **1:04**
